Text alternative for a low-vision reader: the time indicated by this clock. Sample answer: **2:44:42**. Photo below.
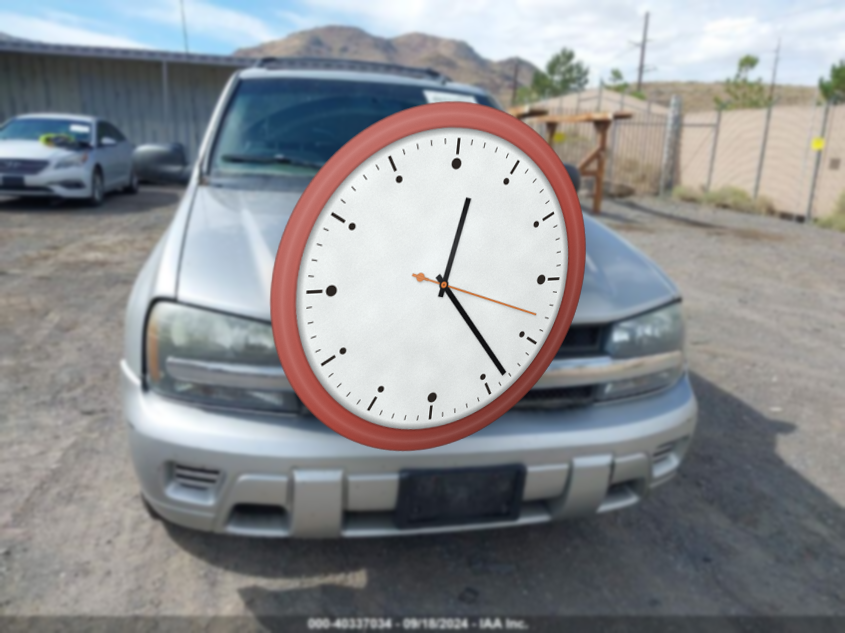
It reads **12:23:18**
